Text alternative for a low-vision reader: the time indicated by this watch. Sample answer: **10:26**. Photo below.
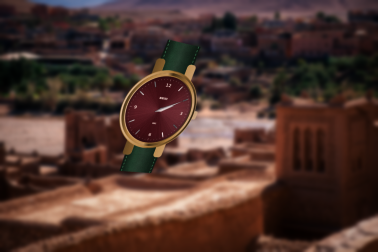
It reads **2:10**
